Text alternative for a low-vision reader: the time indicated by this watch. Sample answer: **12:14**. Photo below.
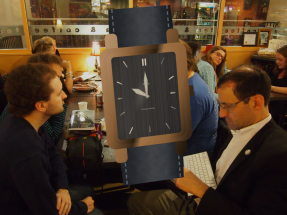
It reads **10:00**
